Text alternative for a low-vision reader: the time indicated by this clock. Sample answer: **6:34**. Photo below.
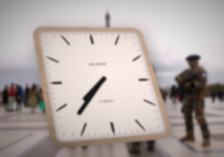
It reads **7:37**
